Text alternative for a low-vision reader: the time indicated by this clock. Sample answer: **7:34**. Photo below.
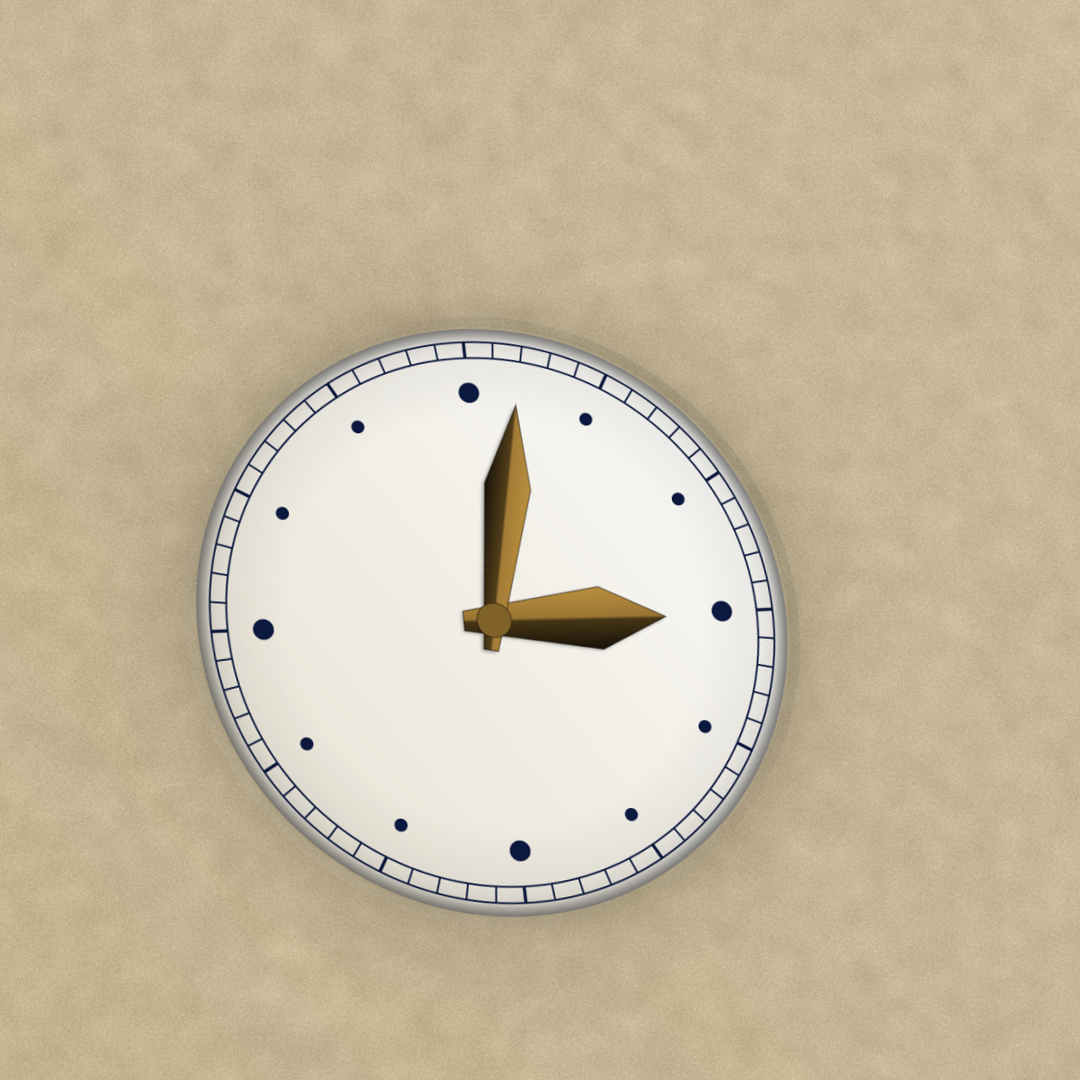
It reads **3:02**
